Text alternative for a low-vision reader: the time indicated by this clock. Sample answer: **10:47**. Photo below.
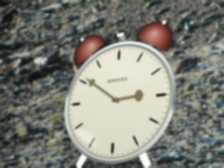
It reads **2:51**
